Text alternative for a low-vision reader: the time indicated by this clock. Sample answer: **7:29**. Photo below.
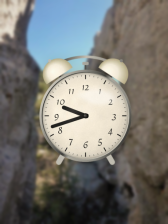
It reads **9:42**
